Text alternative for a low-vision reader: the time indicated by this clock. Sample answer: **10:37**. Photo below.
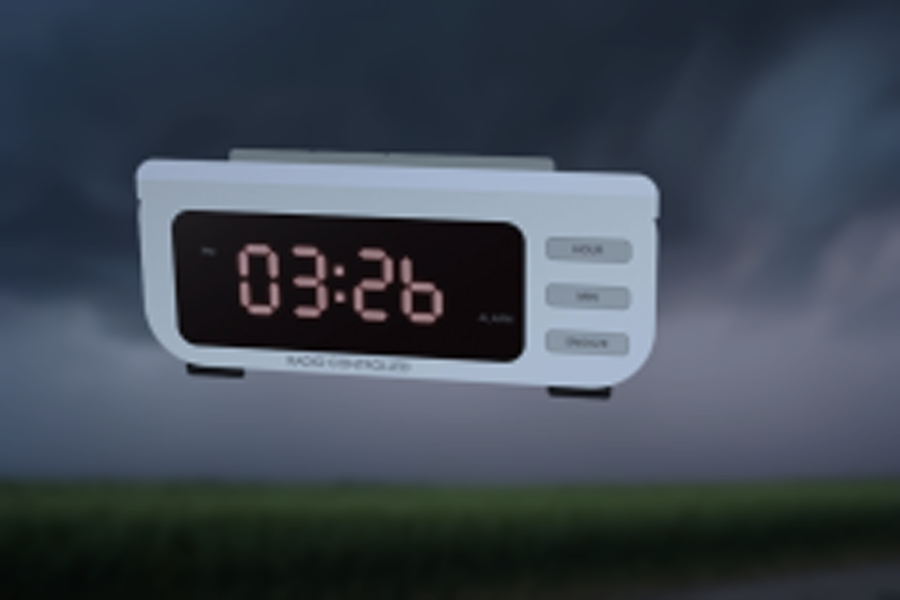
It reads **3:26**
